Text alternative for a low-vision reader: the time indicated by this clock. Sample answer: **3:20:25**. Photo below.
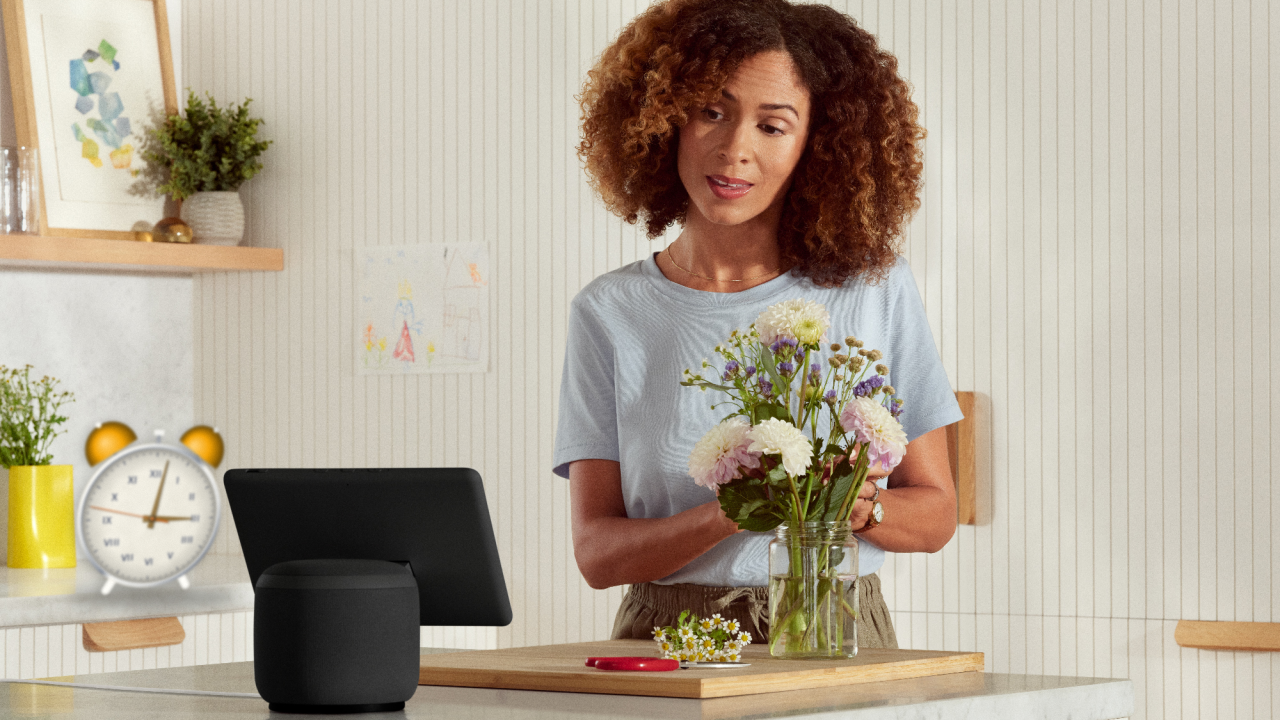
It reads **3:01:47**
